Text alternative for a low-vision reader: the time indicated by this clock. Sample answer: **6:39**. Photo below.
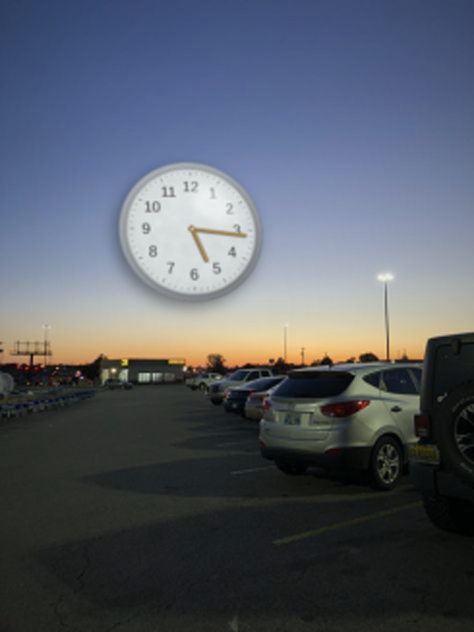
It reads **5:16**
